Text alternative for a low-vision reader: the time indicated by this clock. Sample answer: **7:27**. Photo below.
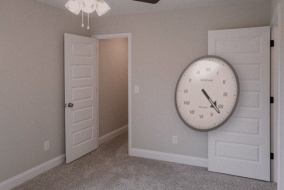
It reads **4:22**
